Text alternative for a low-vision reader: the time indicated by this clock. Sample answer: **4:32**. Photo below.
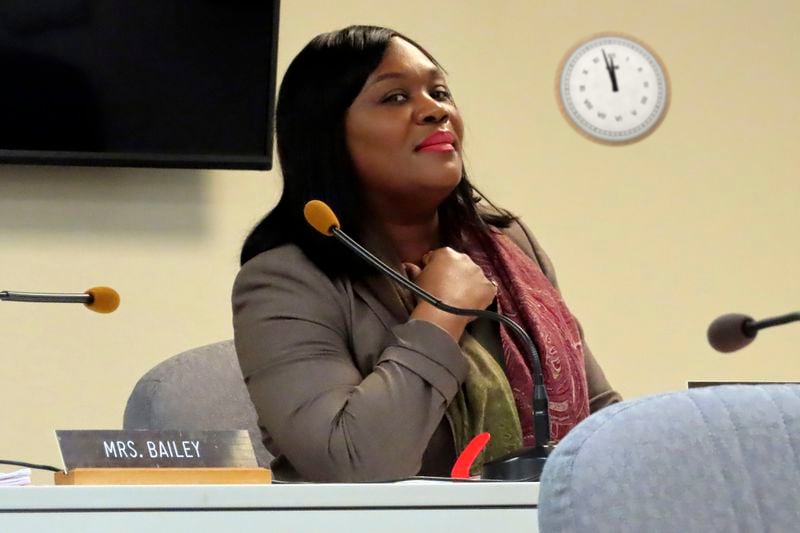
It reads **11:58**
